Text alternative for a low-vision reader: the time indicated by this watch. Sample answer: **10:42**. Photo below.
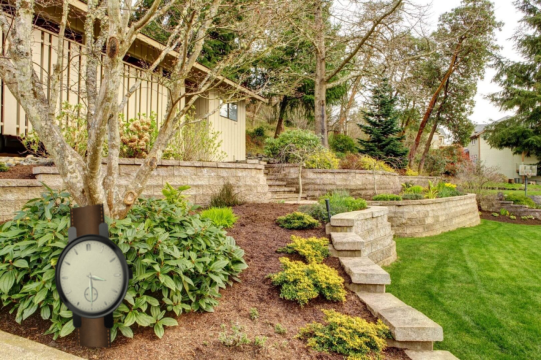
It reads **3:30**
